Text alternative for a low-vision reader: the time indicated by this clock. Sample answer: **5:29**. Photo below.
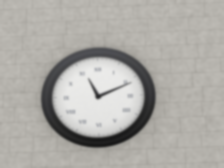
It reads **11:11**
